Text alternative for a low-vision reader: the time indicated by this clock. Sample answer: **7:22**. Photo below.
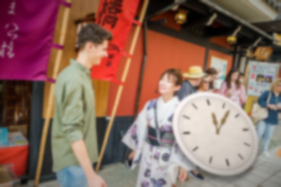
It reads **12:07**
